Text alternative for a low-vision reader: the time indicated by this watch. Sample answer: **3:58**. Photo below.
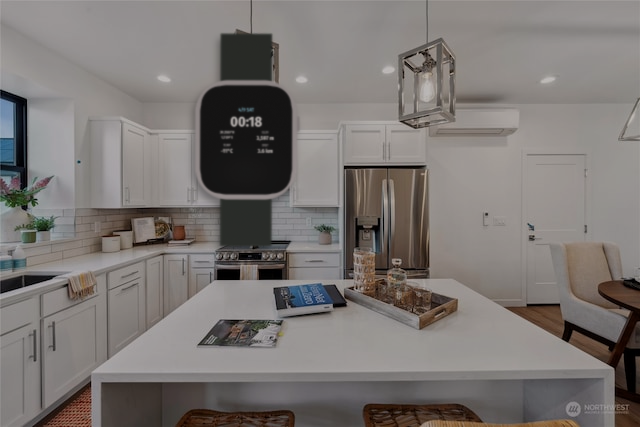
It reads **0:18**
